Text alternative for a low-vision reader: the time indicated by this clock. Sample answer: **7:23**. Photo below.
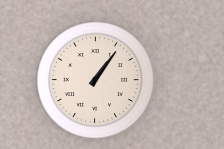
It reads **1:06**
